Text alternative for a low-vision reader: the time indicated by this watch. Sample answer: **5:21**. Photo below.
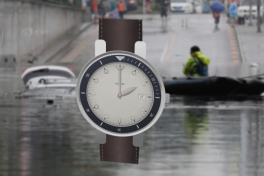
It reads **2:00**
